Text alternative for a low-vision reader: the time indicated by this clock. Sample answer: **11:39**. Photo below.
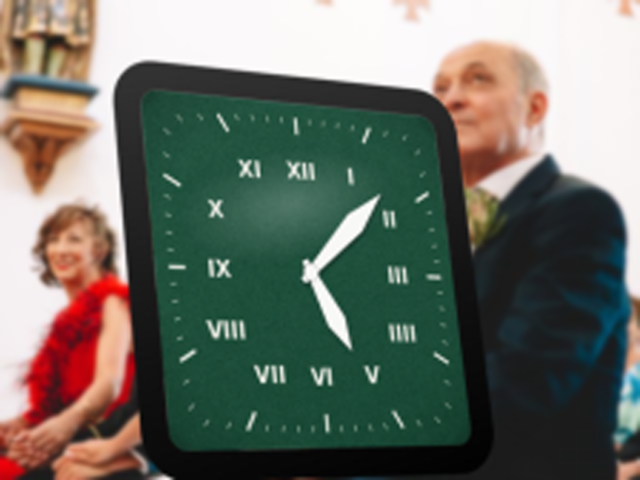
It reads **5:08**
